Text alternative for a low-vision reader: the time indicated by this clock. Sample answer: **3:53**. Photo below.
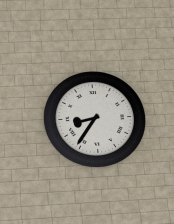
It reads **8:36**
